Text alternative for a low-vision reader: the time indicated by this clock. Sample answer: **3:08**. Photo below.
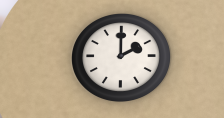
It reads **2:00**
